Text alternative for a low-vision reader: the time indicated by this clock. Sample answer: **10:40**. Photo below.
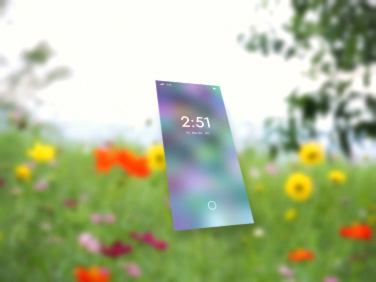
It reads **2:51**
